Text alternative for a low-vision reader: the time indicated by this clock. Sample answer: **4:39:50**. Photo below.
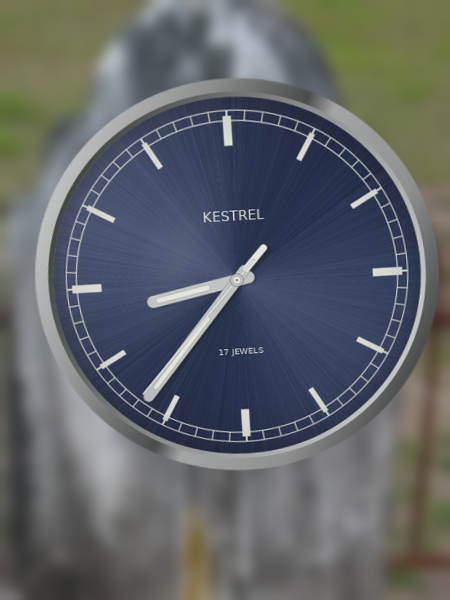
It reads **8:36:37**
